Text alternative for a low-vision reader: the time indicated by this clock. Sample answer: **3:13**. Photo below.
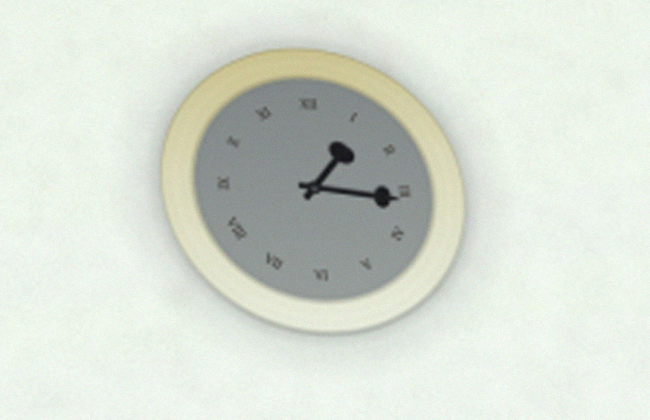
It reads **1:16**
